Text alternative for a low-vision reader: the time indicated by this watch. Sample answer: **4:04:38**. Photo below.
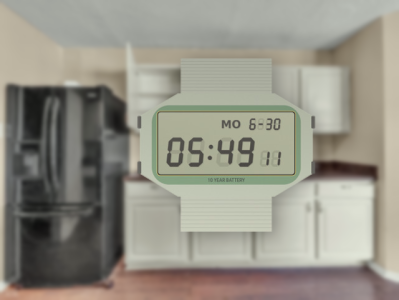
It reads **5:49:11**
